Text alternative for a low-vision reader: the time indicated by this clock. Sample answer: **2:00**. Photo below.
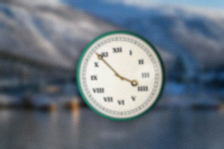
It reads **3:53**
